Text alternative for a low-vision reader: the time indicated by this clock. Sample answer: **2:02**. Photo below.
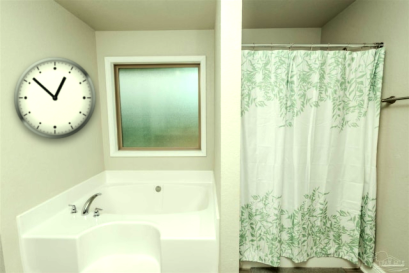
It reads **12:52**
